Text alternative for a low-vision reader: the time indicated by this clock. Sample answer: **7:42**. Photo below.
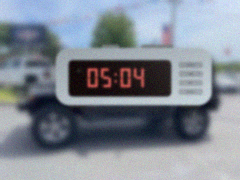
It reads **5:04**
